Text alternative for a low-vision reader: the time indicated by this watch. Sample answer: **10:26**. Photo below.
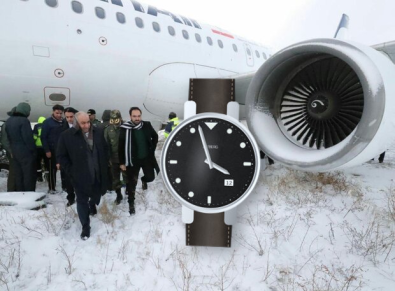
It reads **3:57**
